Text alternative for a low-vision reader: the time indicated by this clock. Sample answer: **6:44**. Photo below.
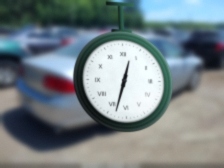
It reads **12:33**
